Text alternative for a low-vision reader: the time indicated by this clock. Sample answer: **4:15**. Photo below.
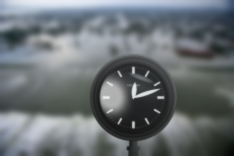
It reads **12:12**
